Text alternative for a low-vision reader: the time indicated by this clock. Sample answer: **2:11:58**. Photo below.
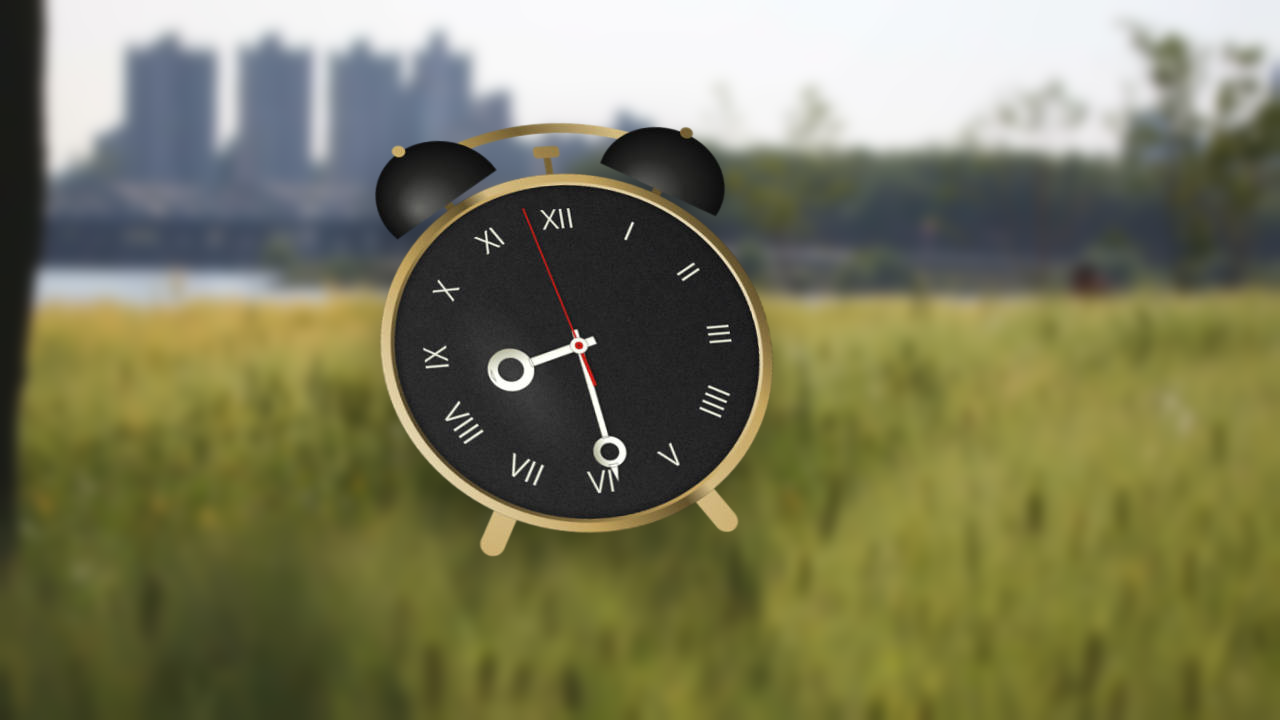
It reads **8:28:58**
